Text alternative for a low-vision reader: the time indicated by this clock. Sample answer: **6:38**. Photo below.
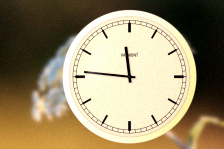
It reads **11:46**
